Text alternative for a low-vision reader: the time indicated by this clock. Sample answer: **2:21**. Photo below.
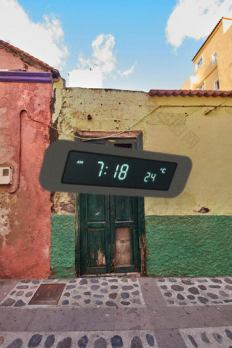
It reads **7:18**
